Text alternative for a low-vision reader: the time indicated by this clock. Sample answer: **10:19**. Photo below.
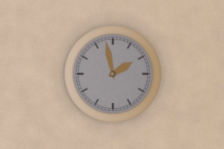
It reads **1:58**
